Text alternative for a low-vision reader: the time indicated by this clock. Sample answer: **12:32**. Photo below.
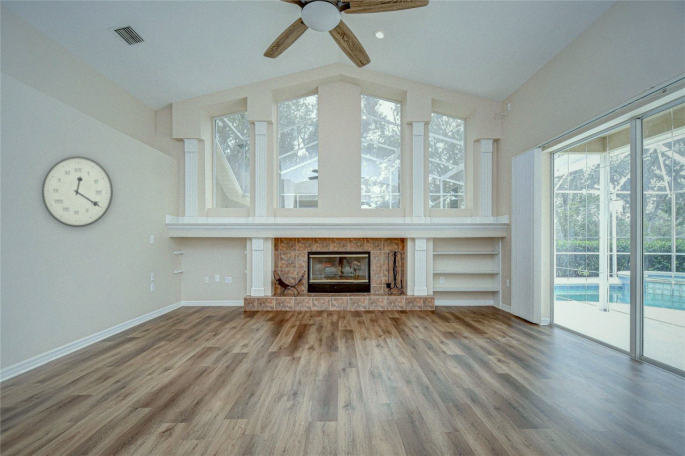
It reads **12:20**
